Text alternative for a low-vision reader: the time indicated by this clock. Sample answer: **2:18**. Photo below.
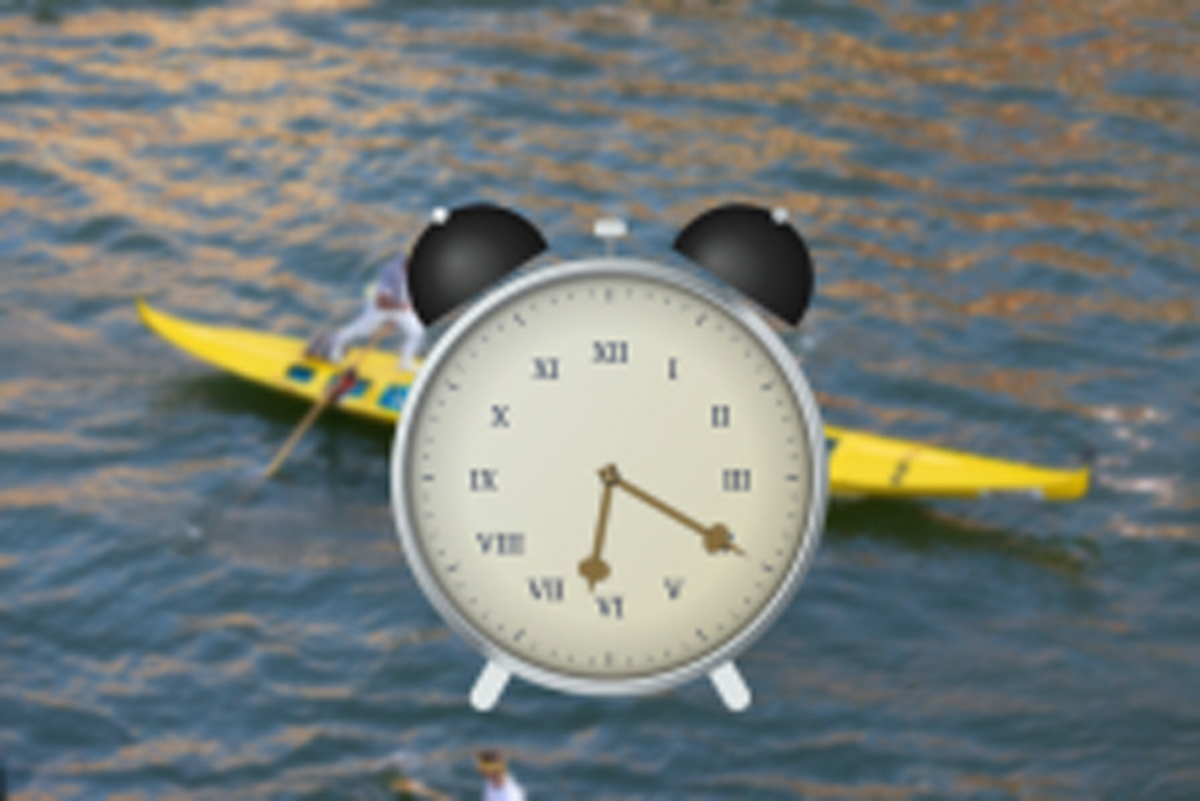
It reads **6:20**
